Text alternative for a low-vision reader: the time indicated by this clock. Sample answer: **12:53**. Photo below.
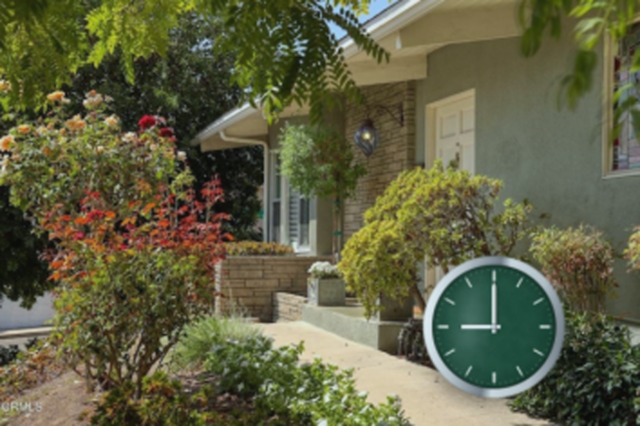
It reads **9:00**
